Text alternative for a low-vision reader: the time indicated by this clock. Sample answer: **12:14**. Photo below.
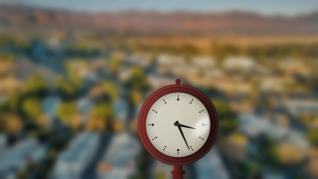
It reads **3:26**
